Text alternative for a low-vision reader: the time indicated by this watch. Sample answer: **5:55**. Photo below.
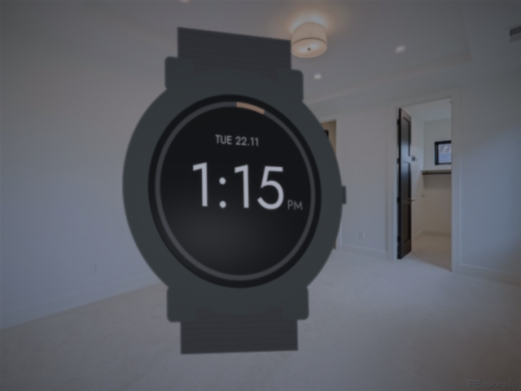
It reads **1:15**
